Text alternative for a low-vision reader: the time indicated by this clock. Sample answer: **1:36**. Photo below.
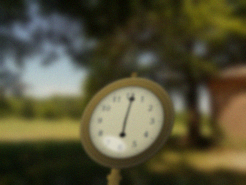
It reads **6:01**
